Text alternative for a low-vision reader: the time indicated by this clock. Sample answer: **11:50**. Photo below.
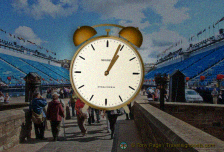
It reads **1:04**
